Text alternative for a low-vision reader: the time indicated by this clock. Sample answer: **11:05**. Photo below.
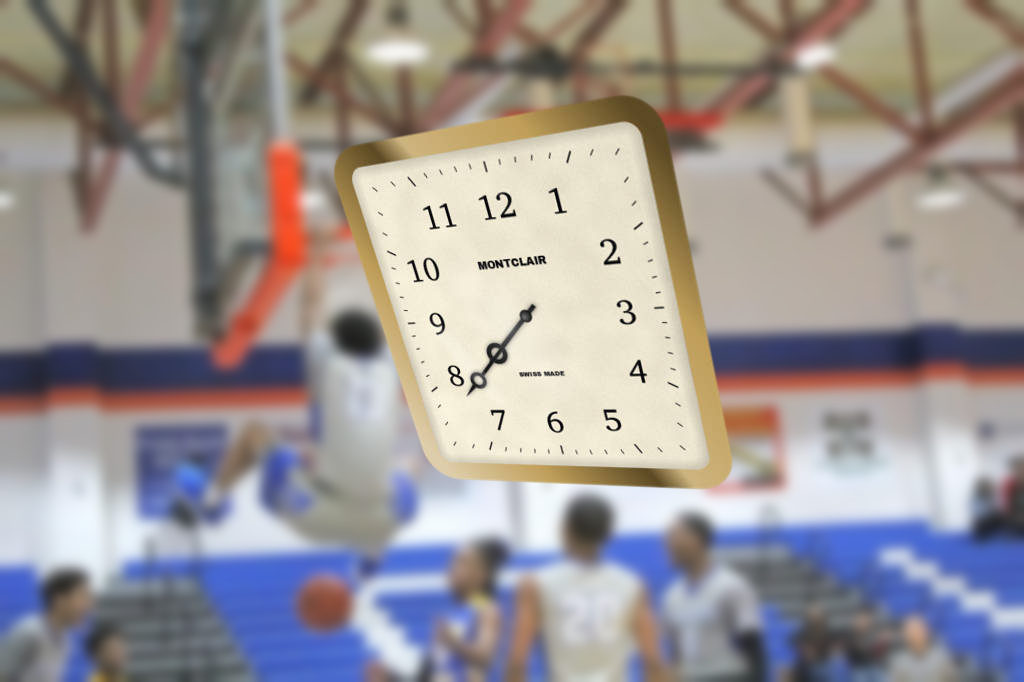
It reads **7:38**
